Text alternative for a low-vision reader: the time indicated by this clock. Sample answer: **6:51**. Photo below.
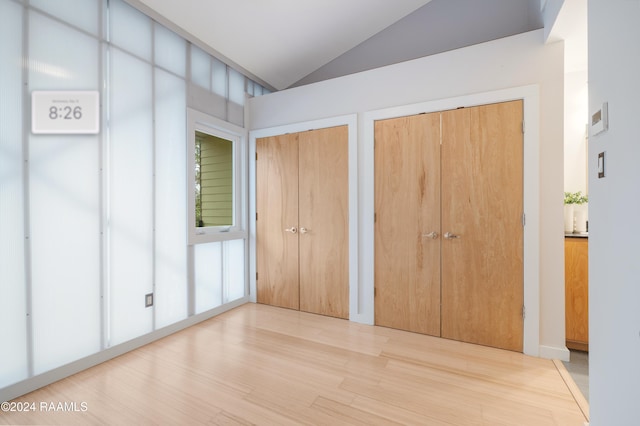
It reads **8:26**
